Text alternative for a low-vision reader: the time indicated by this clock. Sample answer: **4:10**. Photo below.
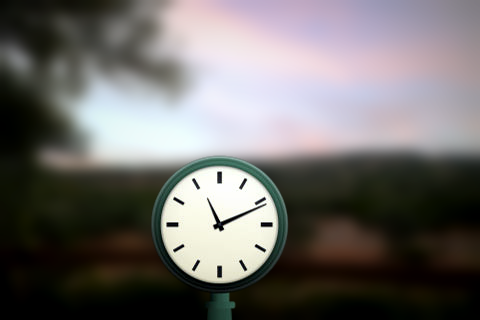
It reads **11:11**
